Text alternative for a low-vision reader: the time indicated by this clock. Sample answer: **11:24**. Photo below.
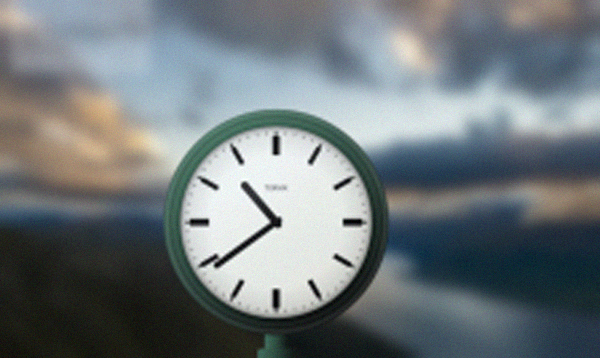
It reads **10:39**
